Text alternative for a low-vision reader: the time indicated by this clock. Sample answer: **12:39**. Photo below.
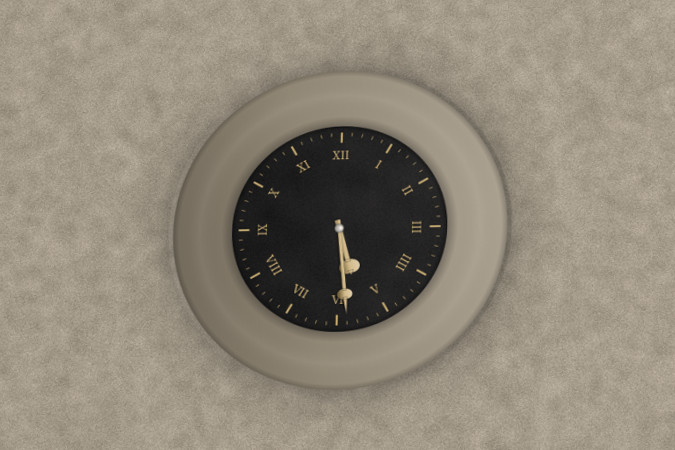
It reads **5:29**
